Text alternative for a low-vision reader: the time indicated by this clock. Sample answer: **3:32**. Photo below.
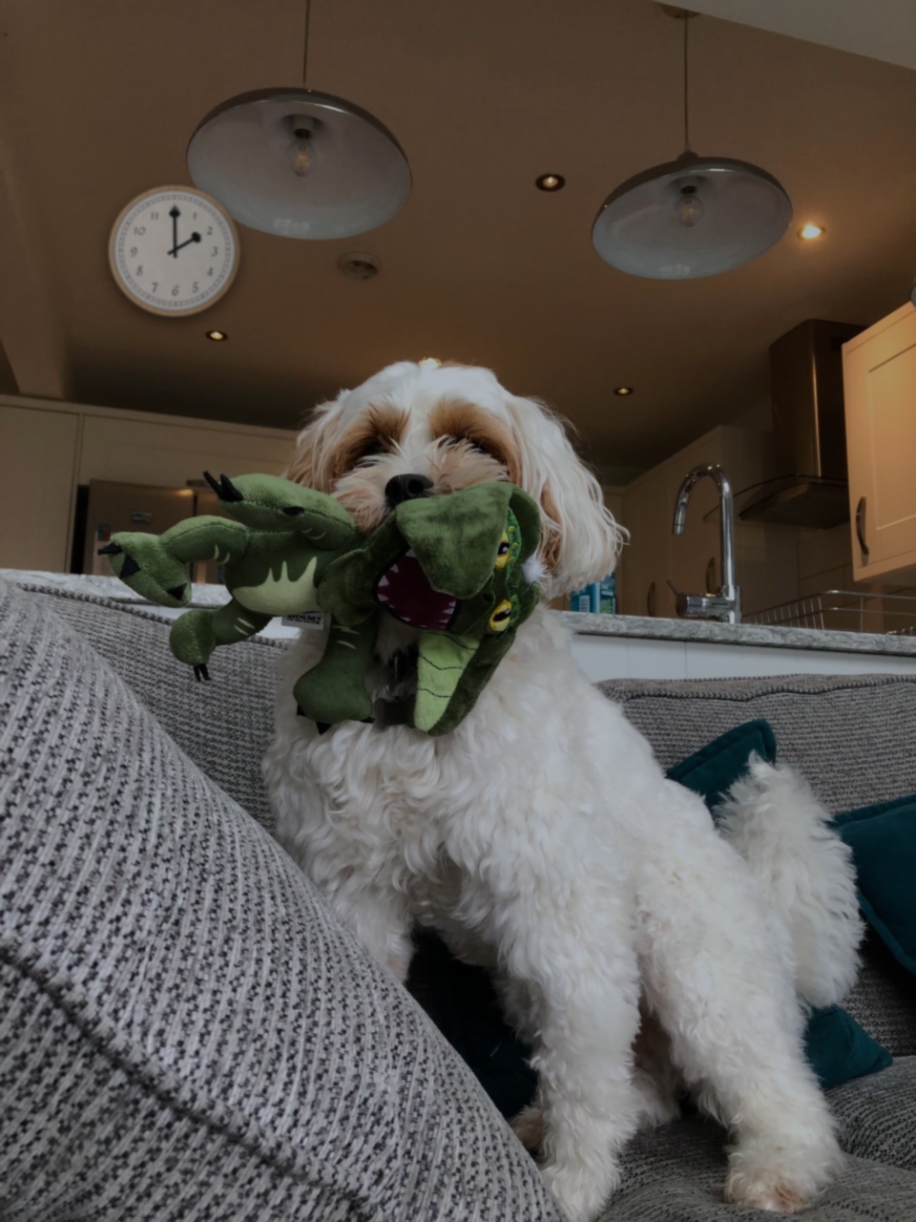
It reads **2:00**
